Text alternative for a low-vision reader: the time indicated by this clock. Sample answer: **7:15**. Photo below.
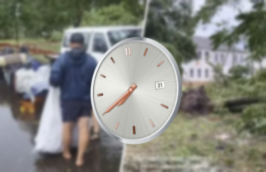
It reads **7:40**
